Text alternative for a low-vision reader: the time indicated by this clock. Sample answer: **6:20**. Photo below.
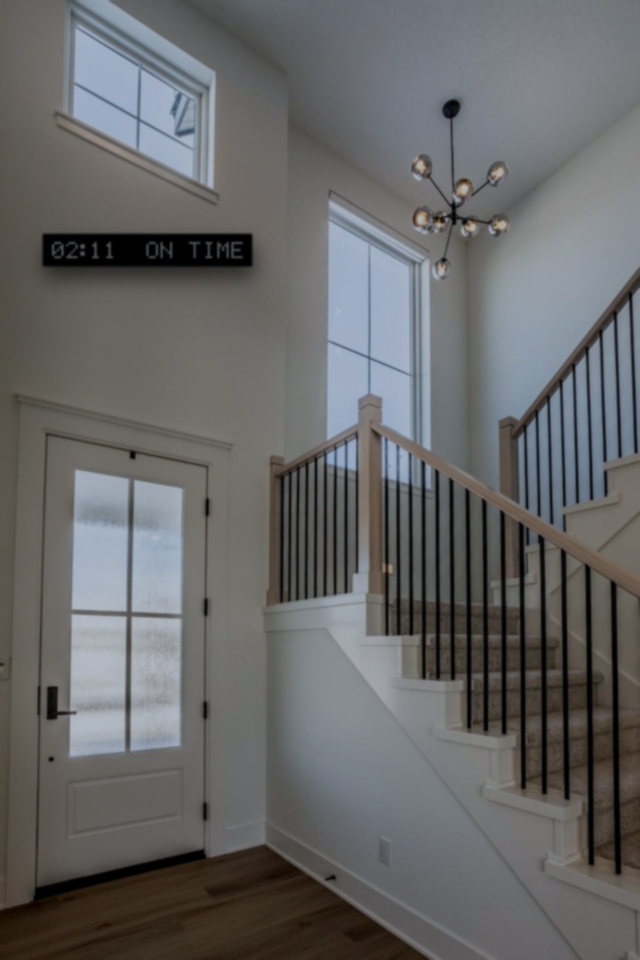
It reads **2:11**
